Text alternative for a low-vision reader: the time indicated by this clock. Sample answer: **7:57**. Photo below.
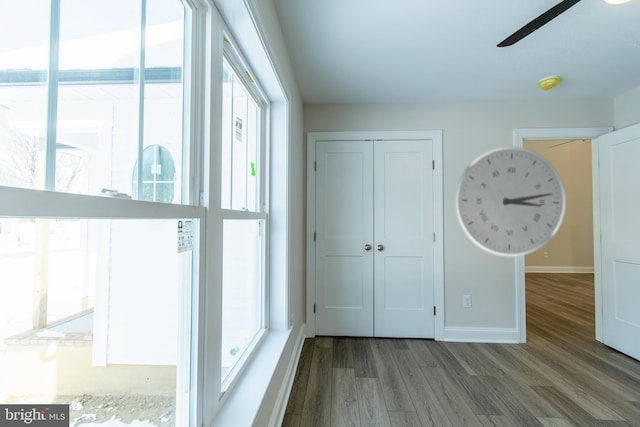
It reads **3:13**
